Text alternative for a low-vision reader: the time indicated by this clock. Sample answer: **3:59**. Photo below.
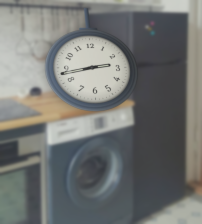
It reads **2:43**
